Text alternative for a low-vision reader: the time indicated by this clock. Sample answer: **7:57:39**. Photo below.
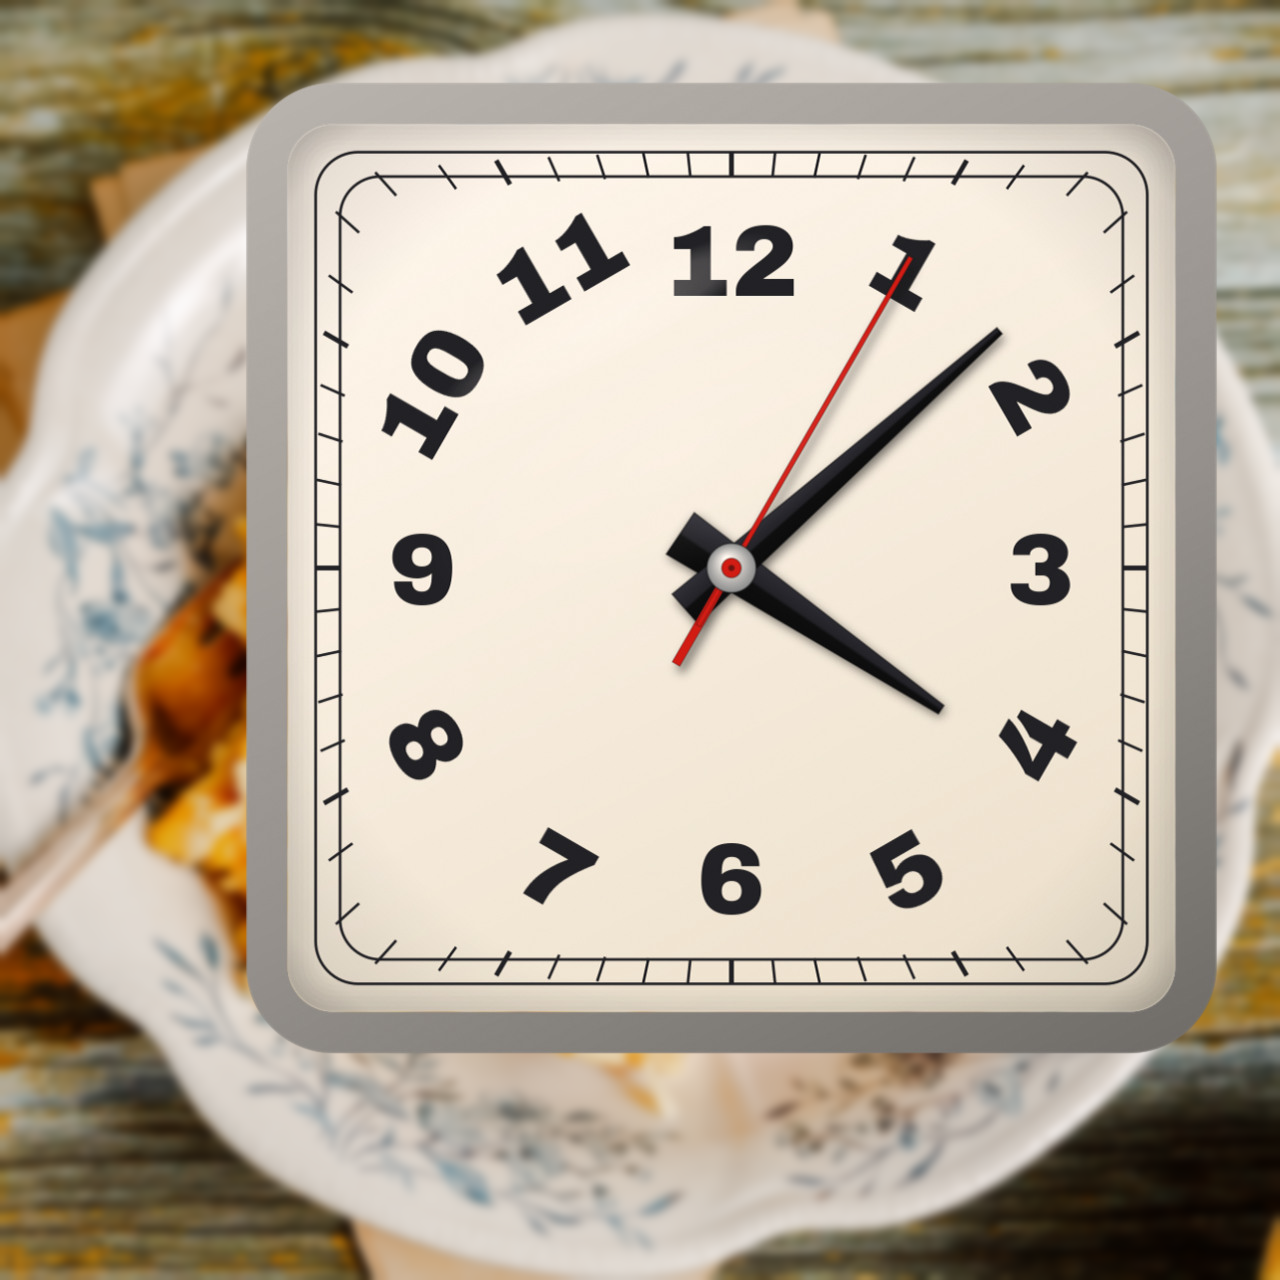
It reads **4:08:05**
